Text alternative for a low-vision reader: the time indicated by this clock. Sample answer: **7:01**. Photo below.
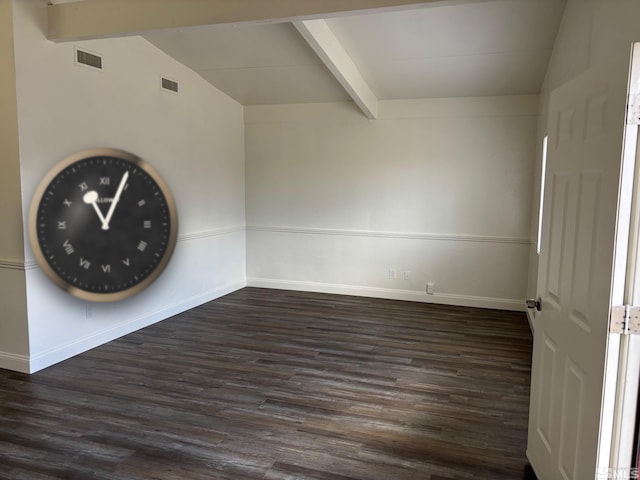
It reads **11:04**
